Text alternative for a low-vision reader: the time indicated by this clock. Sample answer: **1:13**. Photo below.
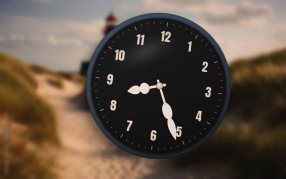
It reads **8:26**
